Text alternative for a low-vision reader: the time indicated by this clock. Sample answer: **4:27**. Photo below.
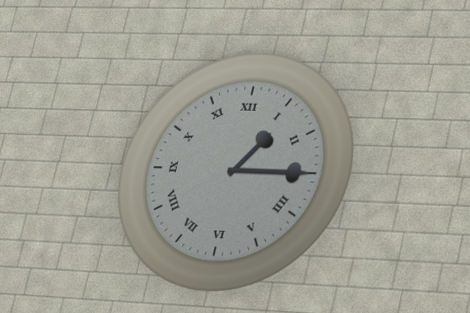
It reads **1:15**
